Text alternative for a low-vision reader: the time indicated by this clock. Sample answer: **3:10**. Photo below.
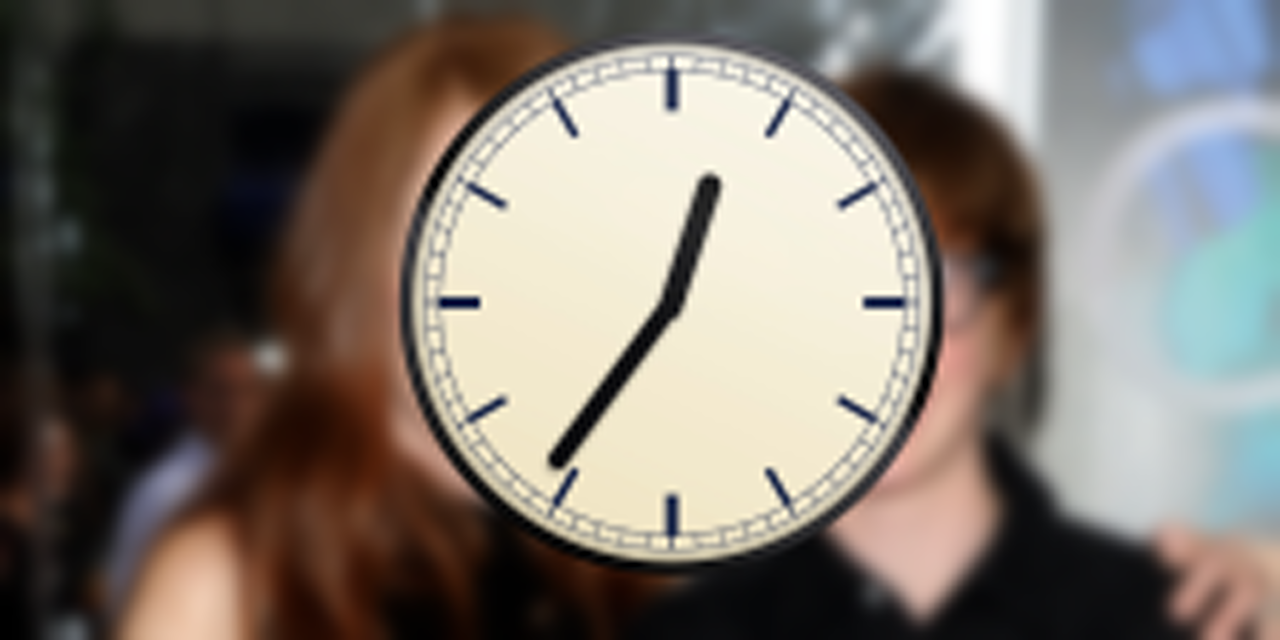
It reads **12:36**
